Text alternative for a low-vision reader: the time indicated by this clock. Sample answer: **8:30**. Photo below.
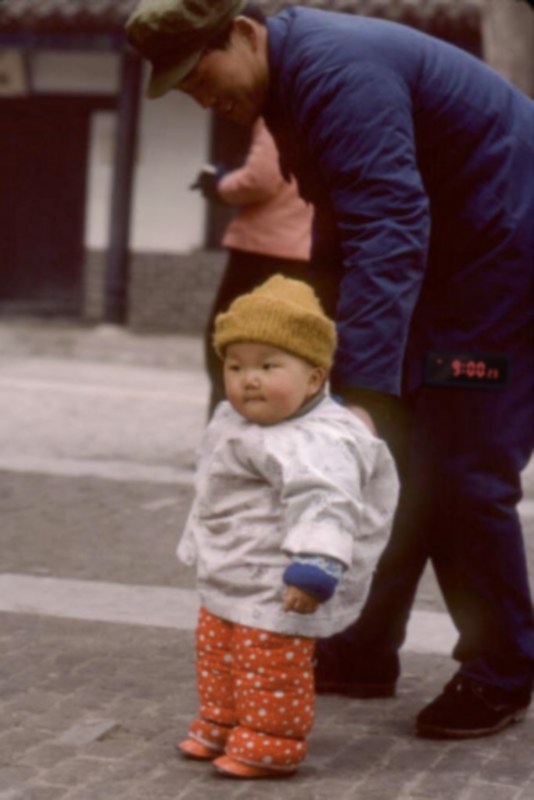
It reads **9:00**
